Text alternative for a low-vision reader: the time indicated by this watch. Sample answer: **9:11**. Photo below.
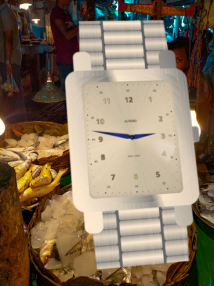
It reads **2:47**
